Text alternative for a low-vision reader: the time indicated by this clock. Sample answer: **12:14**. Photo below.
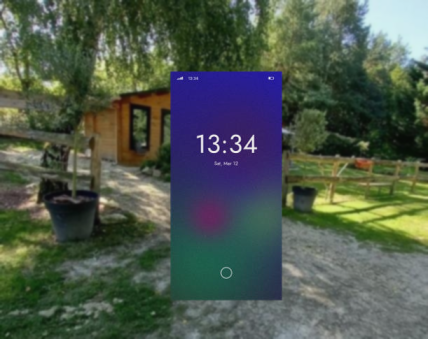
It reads **13:34**
